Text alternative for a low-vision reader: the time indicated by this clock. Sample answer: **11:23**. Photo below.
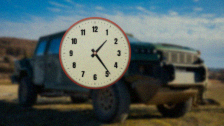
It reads **1:24**
